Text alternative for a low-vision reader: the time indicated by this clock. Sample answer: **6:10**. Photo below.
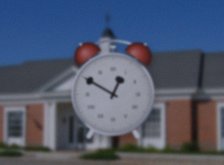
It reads **12:50**
